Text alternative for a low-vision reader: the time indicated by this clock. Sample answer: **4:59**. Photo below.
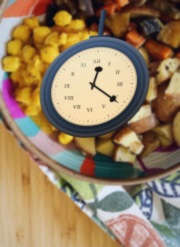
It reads **12:21**
